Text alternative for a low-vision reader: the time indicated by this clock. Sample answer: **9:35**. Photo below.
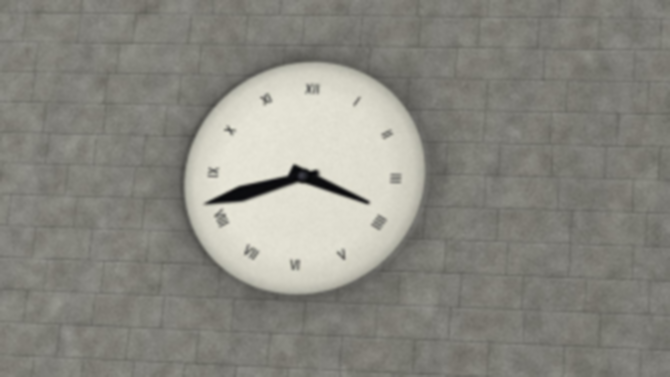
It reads **3:42**
